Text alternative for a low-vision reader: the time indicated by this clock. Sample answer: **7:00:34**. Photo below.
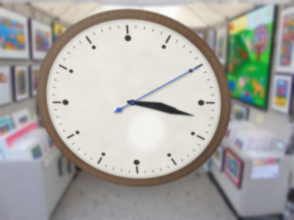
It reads **3:17:10**
